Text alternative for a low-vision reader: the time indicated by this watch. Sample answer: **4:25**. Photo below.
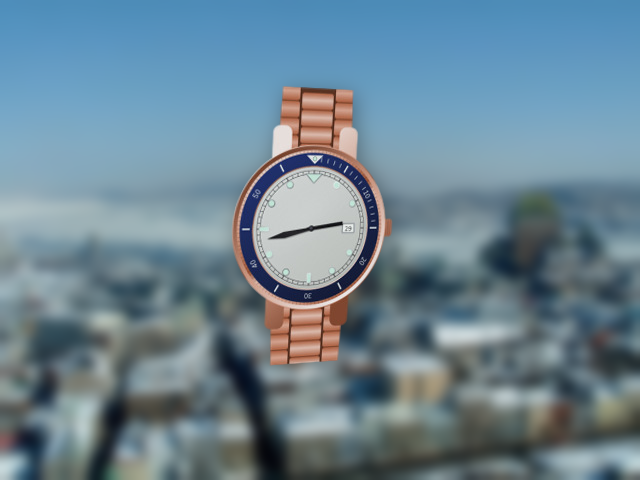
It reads **2:43**
